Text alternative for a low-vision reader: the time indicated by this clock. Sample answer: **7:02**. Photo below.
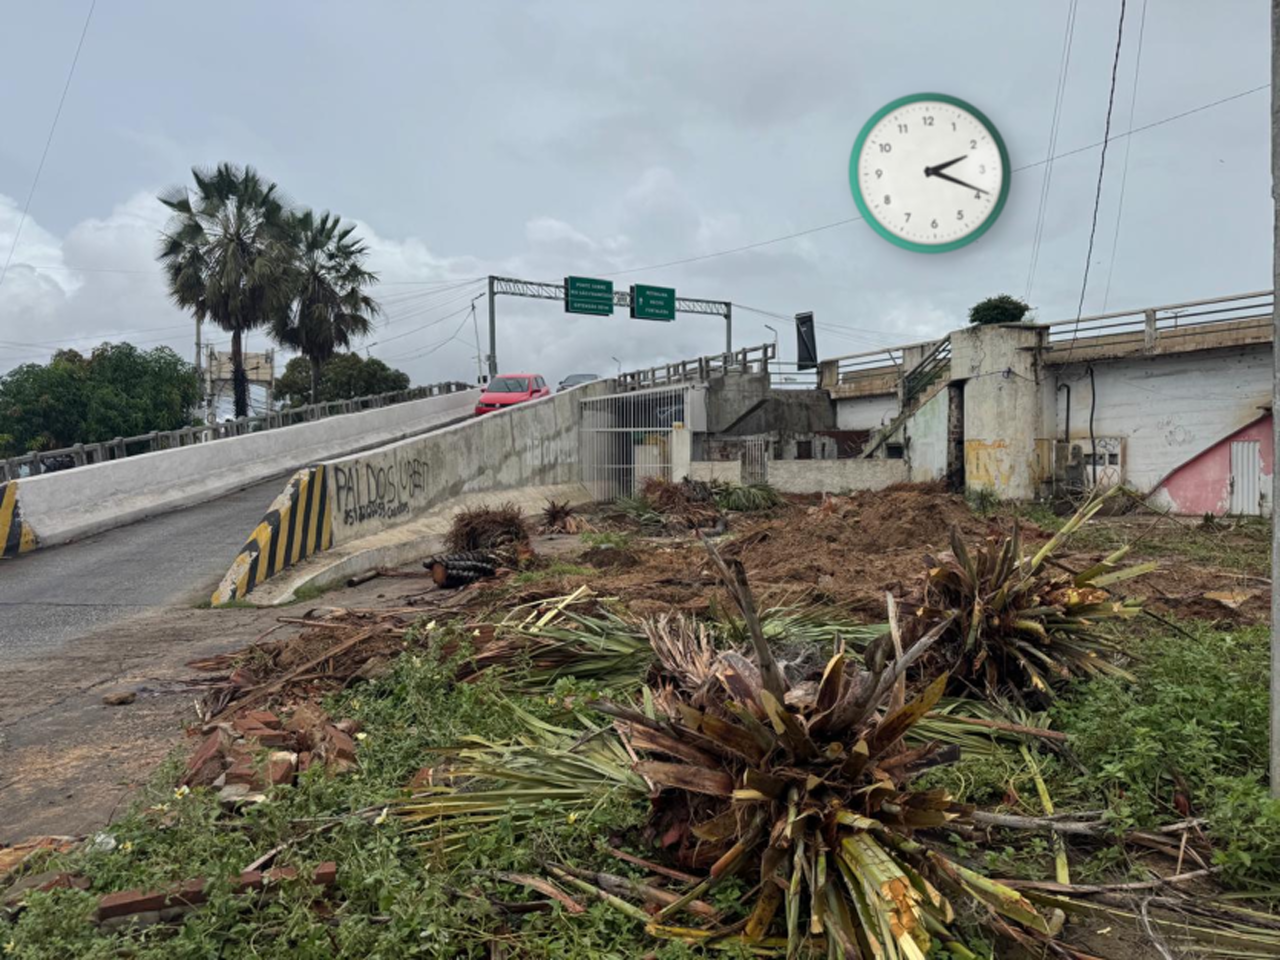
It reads **2:19**
